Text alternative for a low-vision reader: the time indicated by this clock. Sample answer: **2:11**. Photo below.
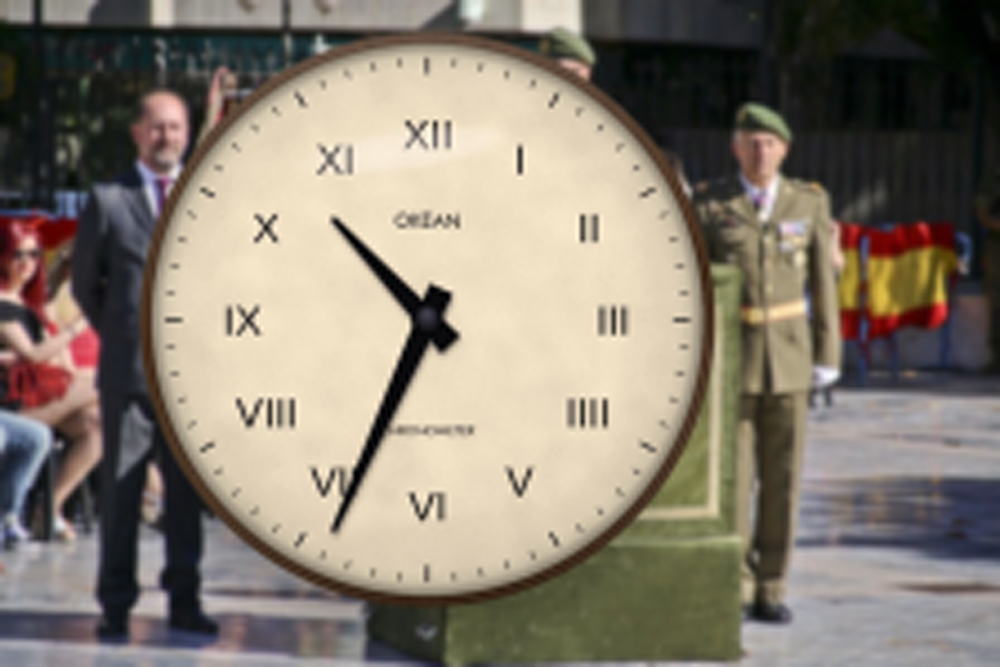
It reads **10:34**
